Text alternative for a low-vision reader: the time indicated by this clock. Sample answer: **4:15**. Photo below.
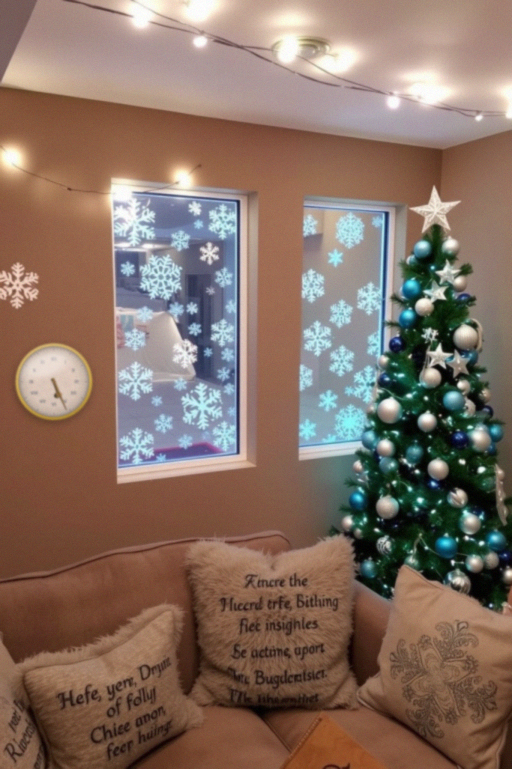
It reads **5:26**
